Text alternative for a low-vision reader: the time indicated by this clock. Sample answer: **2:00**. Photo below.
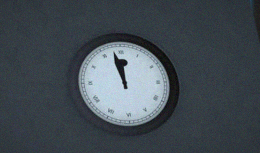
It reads **11:58**
